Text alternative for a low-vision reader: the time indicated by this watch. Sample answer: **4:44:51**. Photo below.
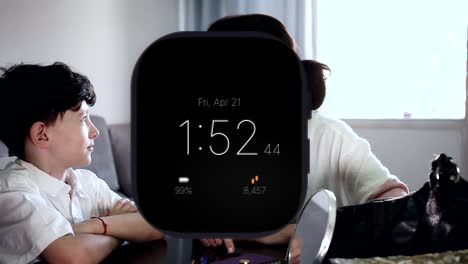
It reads **1:52:44**
